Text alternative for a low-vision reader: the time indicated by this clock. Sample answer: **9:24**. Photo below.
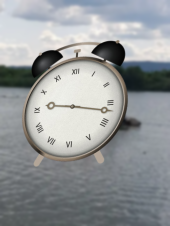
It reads **9:17**
